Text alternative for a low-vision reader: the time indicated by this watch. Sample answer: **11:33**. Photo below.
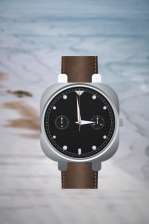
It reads **2:59**
